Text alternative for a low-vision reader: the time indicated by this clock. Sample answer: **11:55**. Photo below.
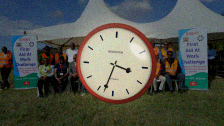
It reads **3:33**
